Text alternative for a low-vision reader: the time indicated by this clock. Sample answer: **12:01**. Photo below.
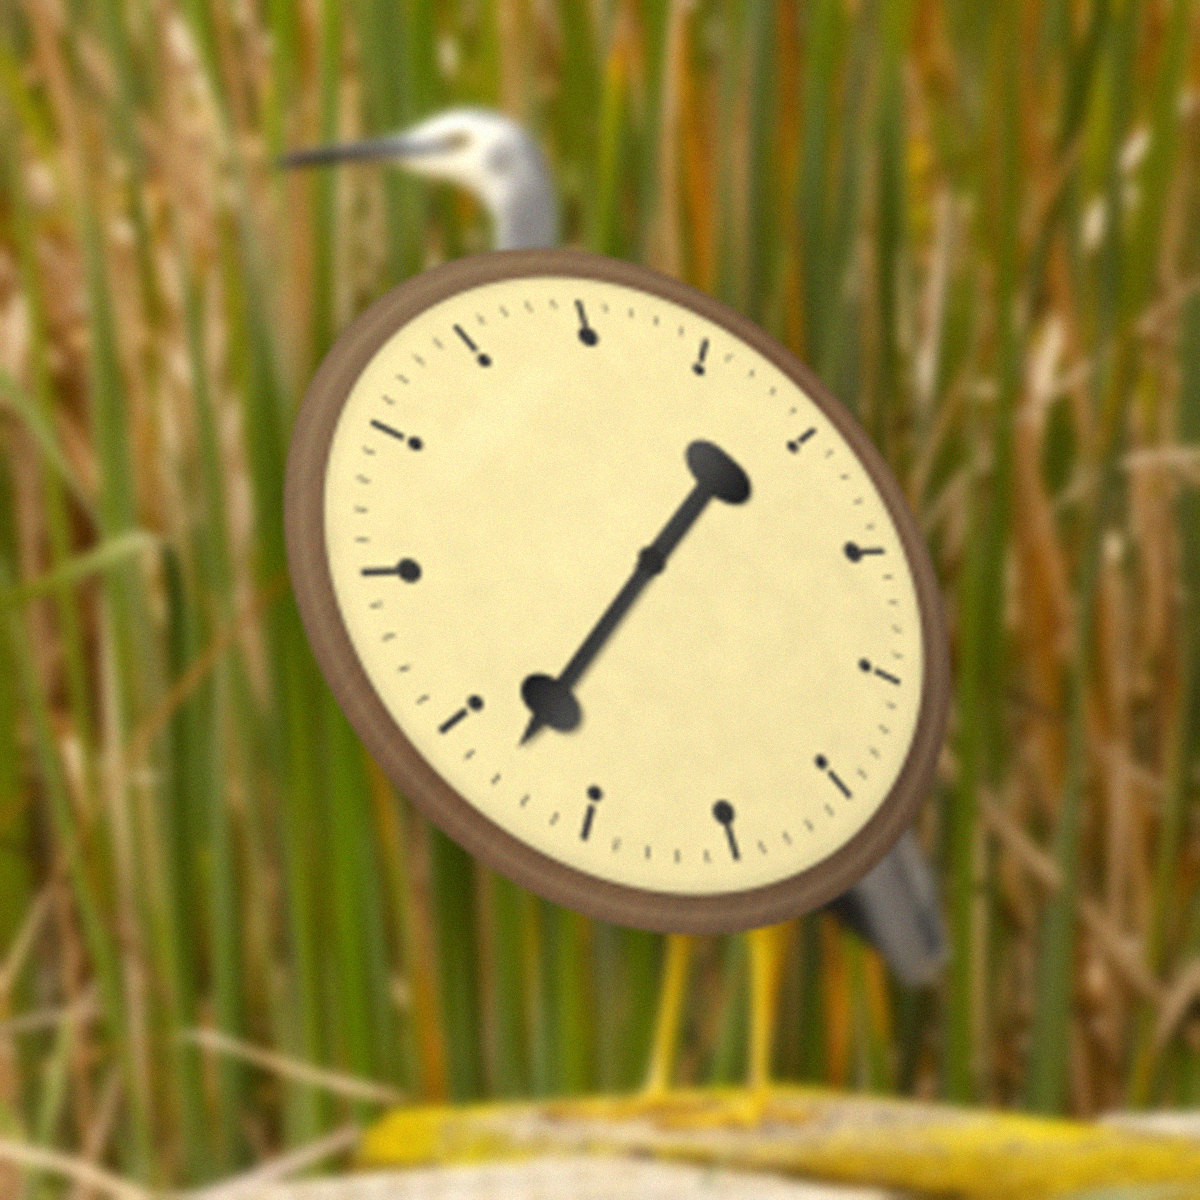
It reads **1:38**
